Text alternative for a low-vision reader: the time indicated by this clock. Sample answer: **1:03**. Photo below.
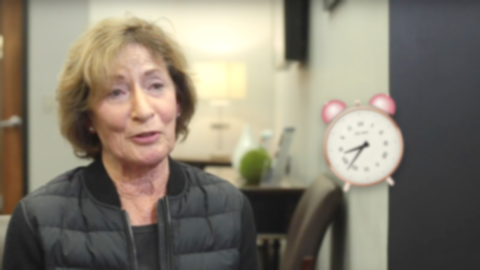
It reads **8:37**
